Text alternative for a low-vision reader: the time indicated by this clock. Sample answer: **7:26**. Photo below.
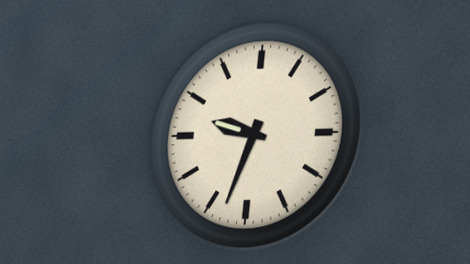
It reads **9:33**
